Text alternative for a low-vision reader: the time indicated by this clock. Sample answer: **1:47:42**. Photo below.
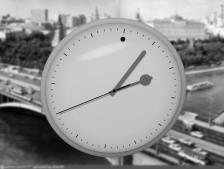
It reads **2:04:40**
